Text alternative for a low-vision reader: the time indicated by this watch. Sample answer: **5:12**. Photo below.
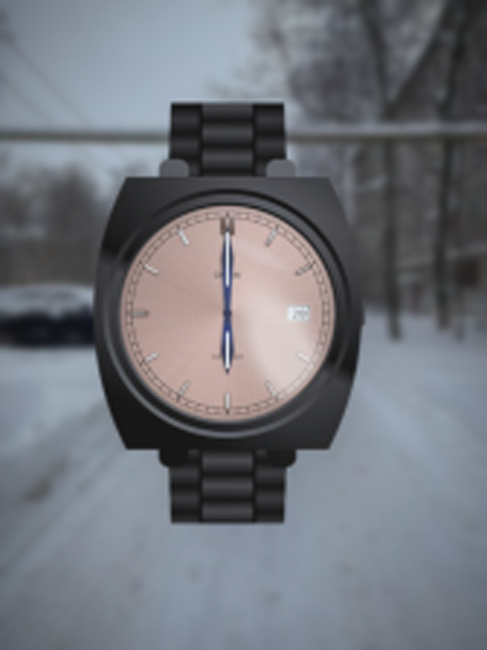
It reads **6:00**
